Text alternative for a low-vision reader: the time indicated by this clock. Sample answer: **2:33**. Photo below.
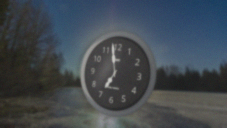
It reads **6:58**
